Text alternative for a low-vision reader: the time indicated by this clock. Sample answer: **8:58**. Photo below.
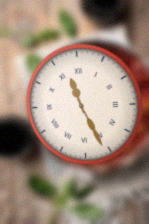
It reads **11:26**
